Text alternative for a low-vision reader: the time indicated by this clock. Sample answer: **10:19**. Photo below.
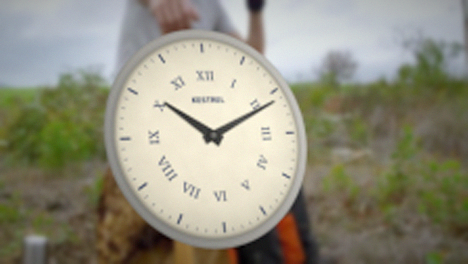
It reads **10:11**
